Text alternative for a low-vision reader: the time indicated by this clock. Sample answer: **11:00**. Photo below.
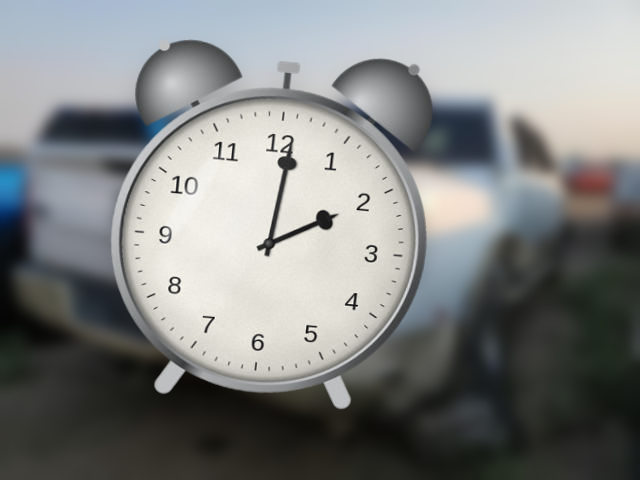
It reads **2:01**
